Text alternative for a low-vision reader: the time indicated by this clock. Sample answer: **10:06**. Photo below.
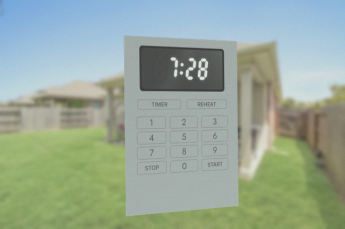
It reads **7:28**
